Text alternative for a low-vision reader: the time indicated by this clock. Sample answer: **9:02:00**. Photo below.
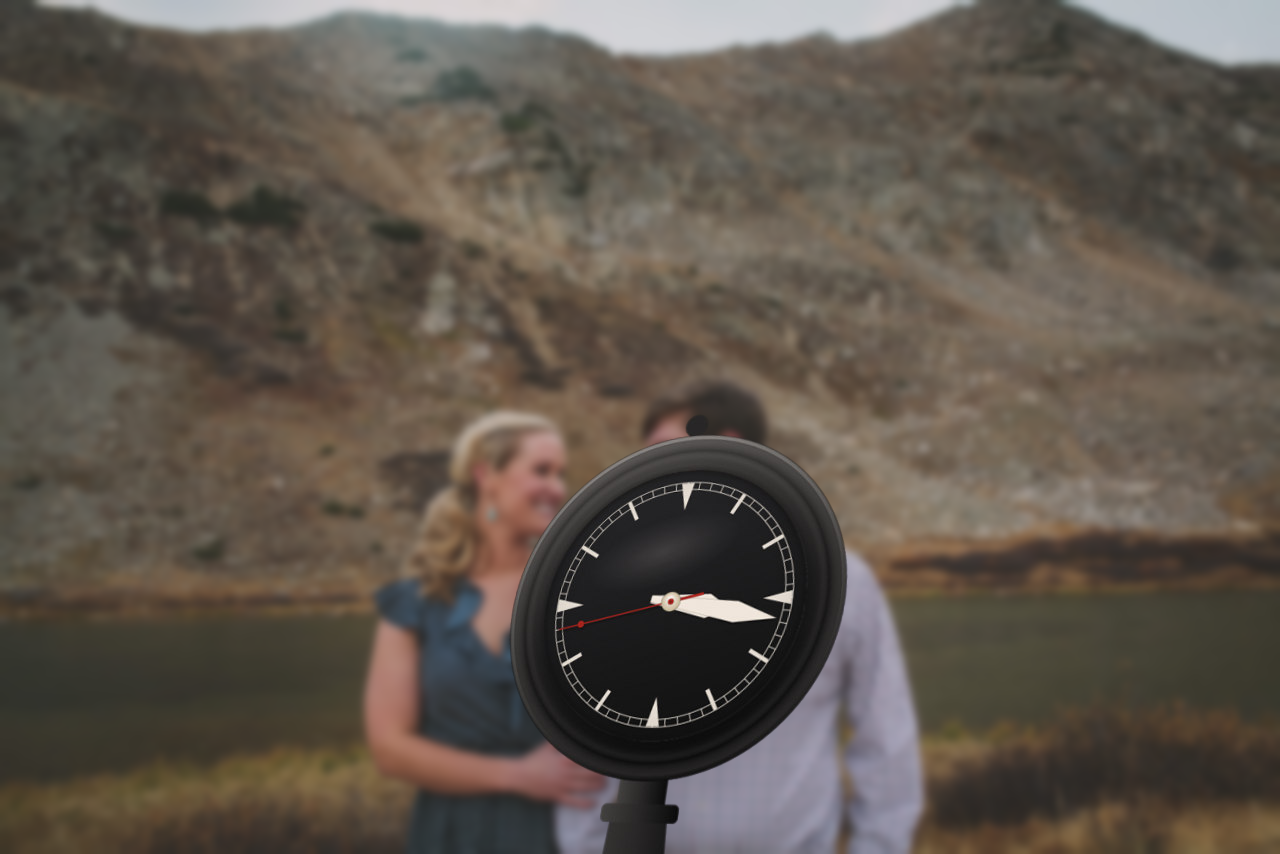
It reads **3:16:43**
